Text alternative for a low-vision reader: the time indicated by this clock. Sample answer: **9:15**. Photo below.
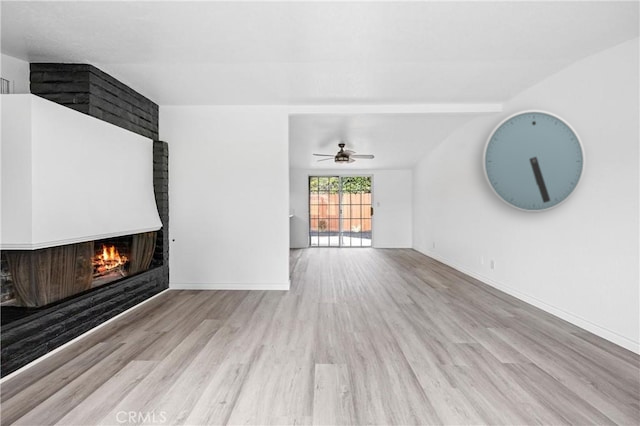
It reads **5:27**
